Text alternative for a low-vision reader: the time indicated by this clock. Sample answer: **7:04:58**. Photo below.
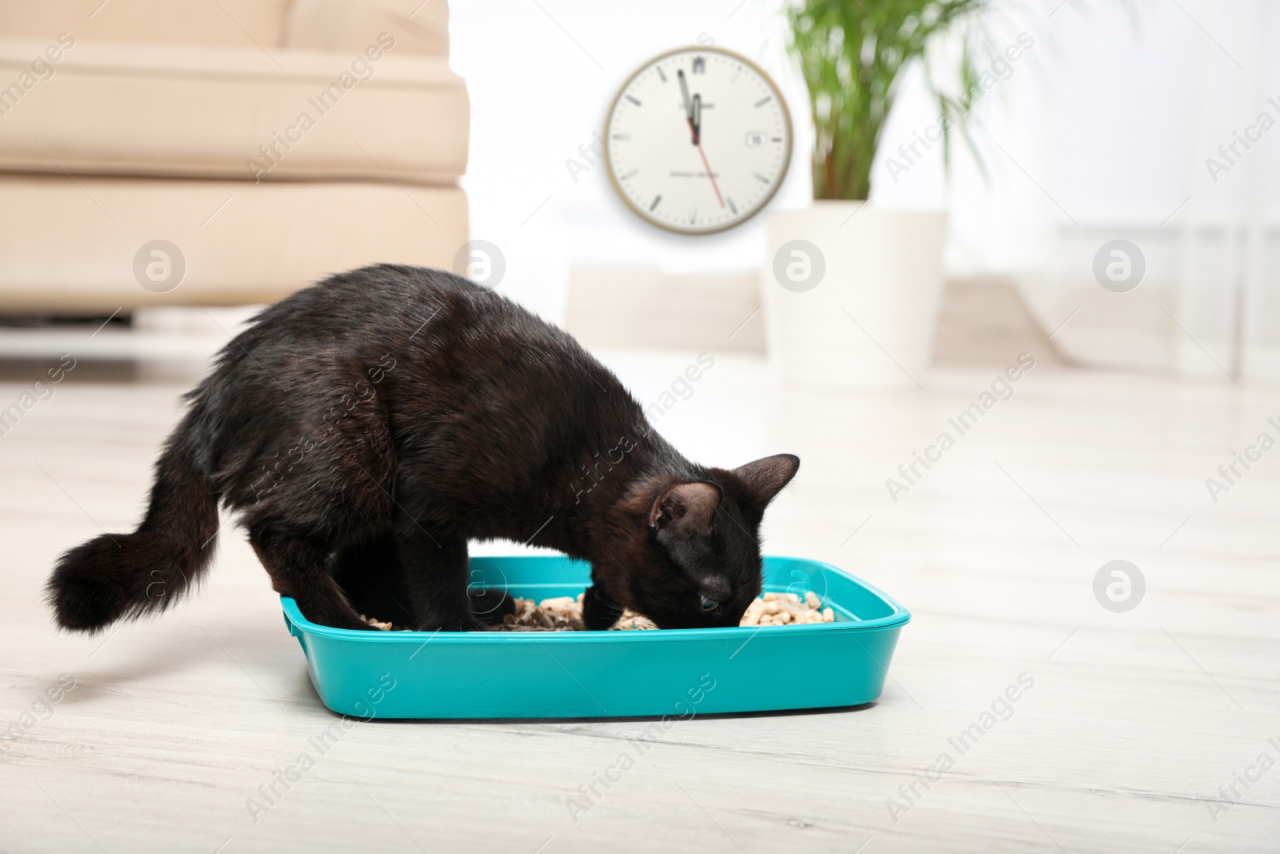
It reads **11:57:26**
